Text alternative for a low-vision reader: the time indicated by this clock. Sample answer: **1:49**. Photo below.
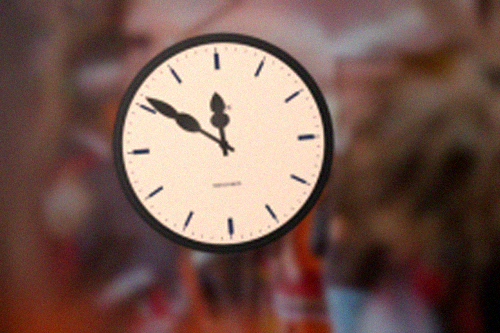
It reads **11:51**
